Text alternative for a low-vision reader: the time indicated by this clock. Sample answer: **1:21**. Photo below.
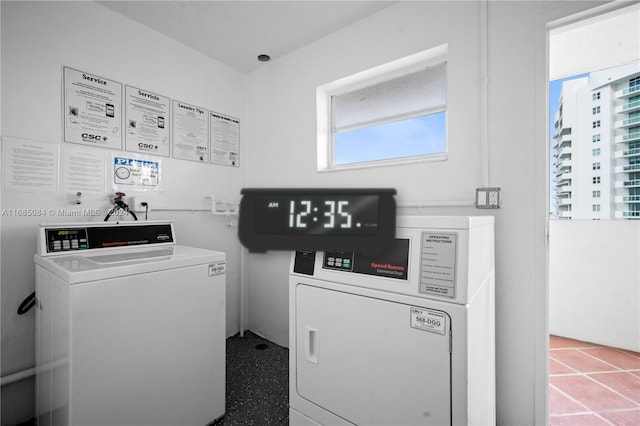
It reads **12:35**
